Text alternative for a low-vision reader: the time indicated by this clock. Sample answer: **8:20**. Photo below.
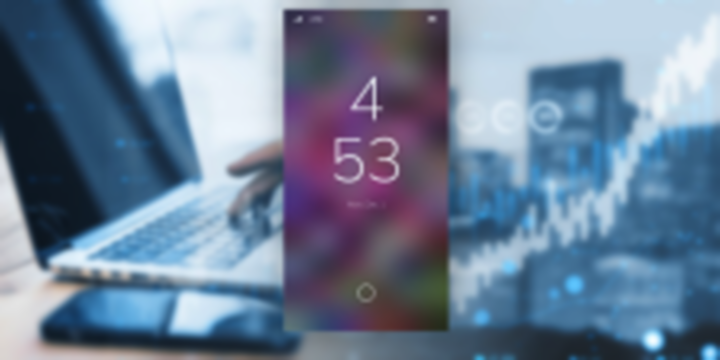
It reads **4:53**
